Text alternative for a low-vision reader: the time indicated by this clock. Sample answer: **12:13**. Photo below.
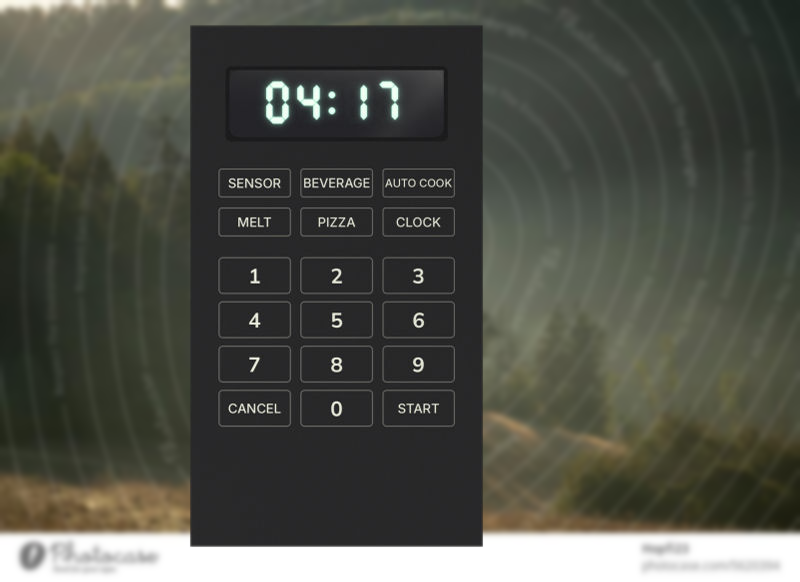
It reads **4:17**
